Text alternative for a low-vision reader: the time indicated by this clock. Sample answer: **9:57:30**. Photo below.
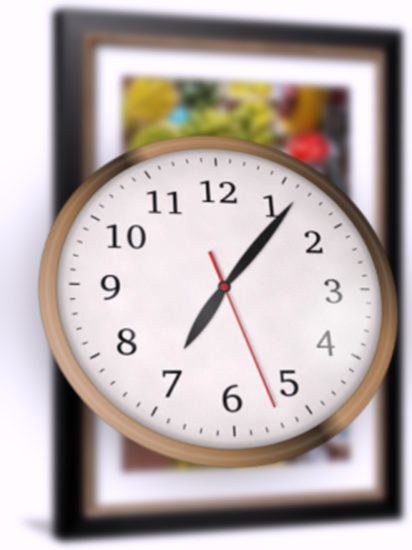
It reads **7:06:27**
